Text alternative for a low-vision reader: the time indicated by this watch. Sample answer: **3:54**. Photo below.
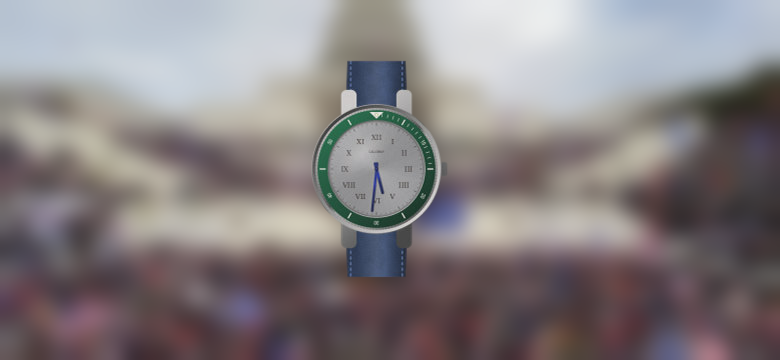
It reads **5:31**
